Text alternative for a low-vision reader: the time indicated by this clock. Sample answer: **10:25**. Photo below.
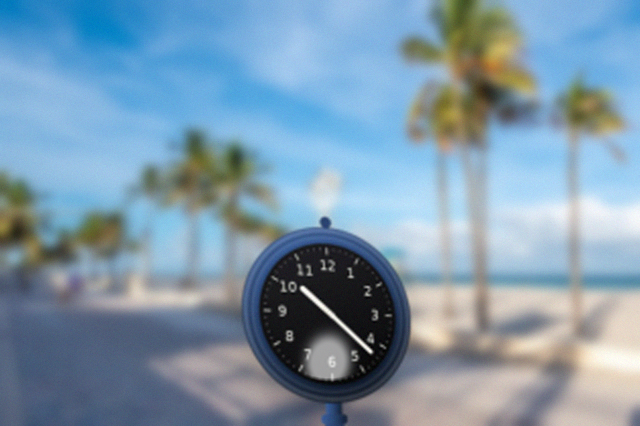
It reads **10:22**
